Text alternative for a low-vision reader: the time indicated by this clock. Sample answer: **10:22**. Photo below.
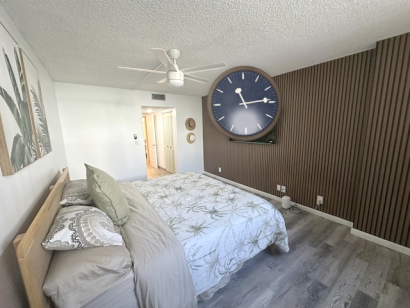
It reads **11:14**
